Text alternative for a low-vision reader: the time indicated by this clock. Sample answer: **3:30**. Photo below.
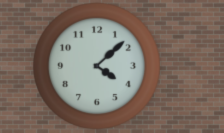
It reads **4:08**
